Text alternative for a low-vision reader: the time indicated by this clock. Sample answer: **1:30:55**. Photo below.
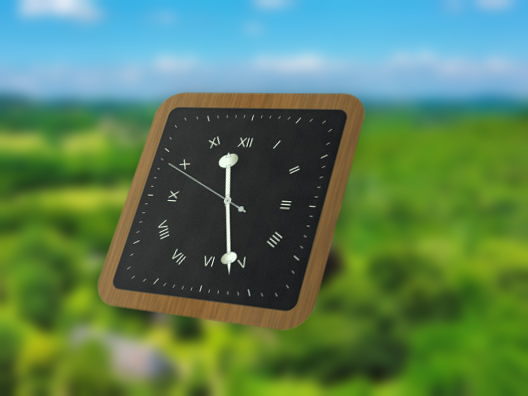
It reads **11:26:49**
